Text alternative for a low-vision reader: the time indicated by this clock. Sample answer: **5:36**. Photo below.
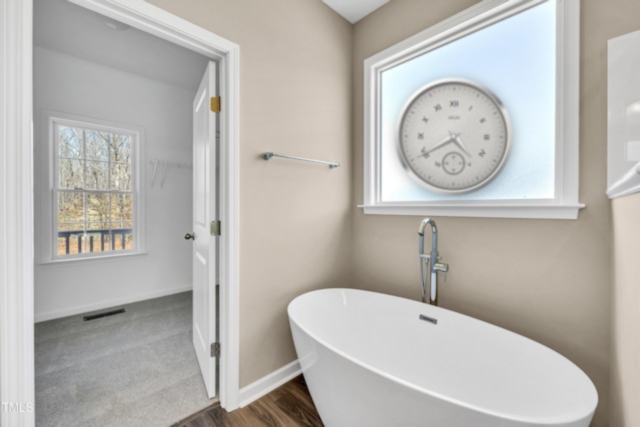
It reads **4:40**
